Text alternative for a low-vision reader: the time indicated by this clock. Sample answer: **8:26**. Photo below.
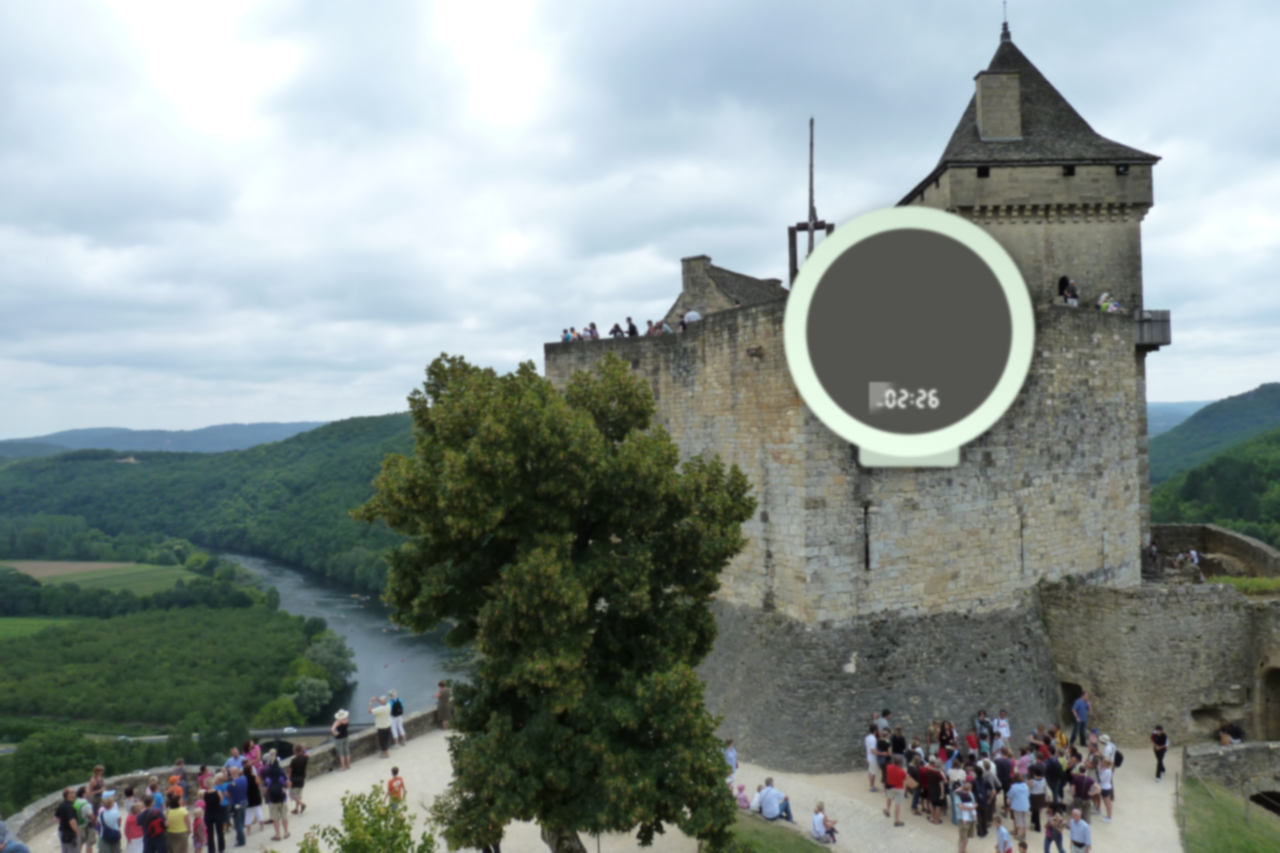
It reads **2:26**
